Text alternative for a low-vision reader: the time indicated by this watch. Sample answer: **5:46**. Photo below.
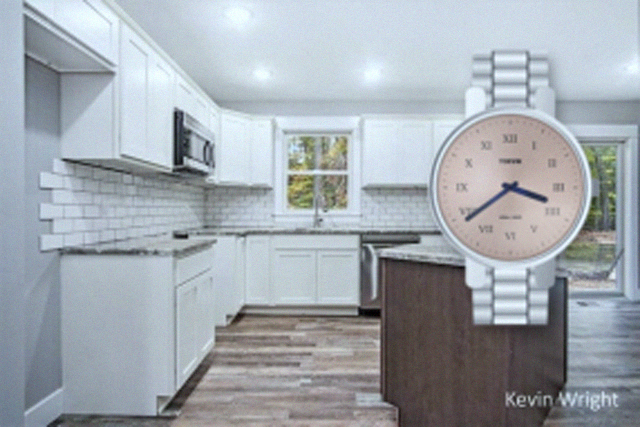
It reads **3:39**
